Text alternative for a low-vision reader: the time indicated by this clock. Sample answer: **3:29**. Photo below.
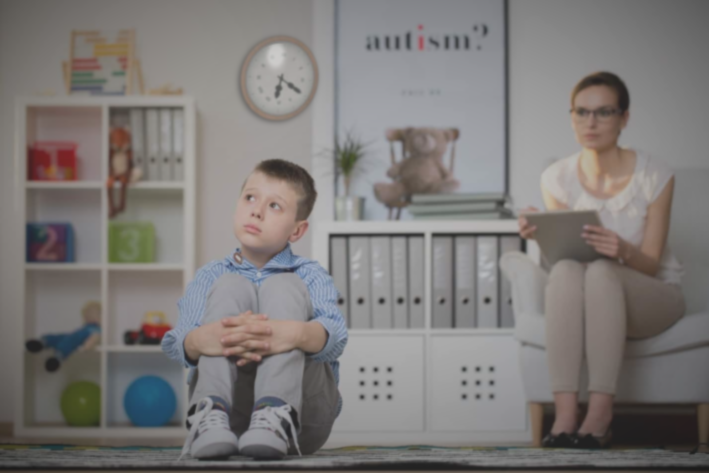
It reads **6:20**
